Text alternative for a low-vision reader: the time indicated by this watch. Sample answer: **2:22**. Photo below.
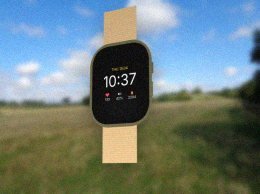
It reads **10:37**
